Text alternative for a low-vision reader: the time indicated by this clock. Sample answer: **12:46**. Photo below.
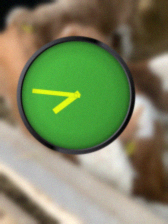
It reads **7:46**
